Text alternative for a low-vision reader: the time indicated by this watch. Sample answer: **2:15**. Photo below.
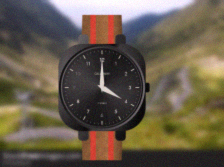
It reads **4:00**
